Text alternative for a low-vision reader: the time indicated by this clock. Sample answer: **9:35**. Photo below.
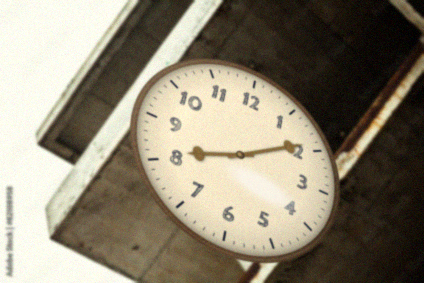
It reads **8:09**
